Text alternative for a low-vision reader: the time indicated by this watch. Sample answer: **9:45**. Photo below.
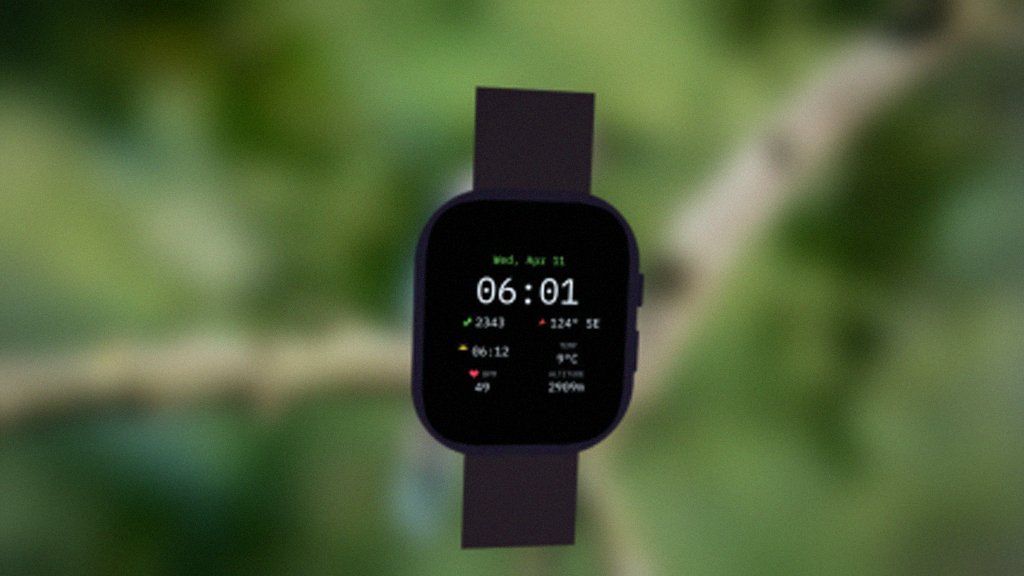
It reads **6:01**
